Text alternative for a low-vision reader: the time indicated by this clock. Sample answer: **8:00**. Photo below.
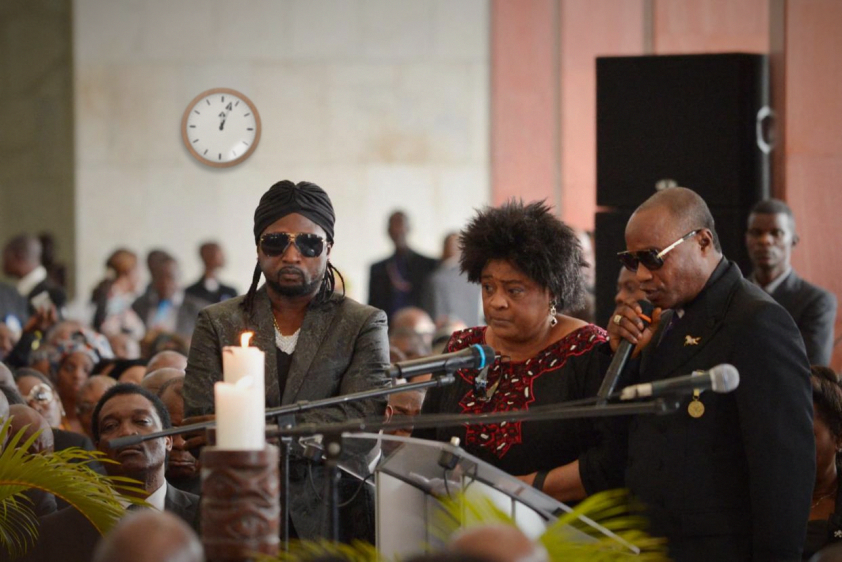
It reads **12:03**
